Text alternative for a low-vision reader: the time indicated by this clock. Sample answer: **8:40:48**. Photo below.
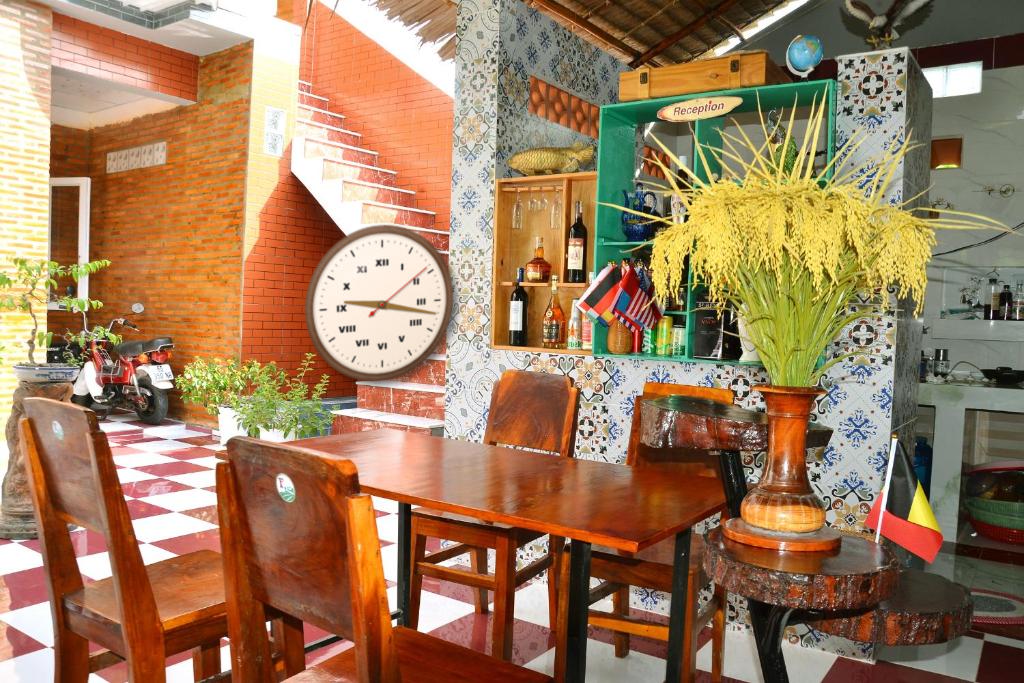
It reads **9:17:09**
